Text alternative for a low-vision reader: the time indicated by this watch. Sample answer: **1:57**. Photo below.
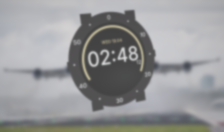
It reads **2:48**
